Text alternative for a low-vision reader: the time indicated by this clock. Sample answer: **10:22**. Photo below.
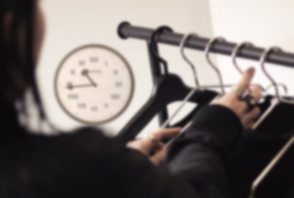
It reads **10:44**
